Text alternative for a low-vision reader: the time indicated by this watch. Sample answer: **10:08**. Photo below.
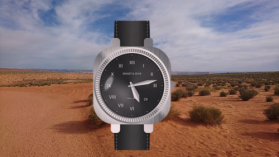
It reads **5:13**
